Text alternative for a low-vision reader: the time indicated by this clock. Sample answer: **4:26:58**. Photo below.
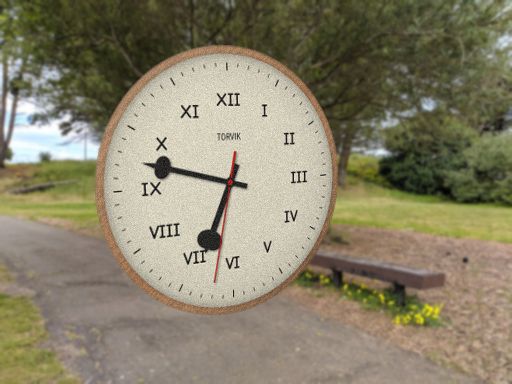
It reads **6:47:32**
